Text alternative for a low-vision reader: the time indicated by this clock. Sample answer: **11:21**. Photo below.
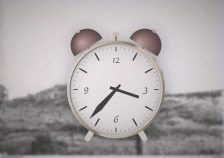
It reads **3:37**
